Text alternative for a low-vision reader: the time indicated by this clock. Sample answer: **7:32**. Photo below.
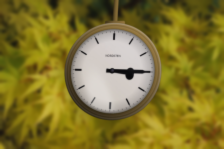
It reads **3:15**
